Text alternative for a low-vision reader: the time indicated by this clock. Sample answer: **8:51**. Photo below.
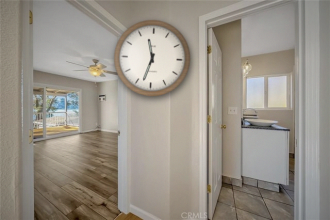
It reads **11:33**
